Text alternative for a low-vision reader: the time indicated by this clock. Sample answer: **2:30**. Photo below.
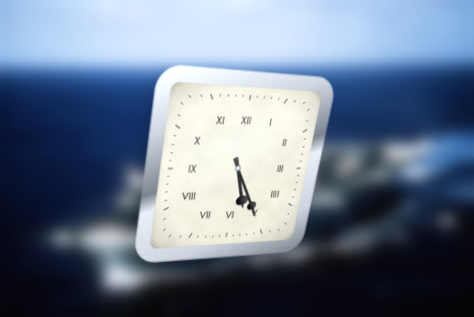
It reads **5:25**
